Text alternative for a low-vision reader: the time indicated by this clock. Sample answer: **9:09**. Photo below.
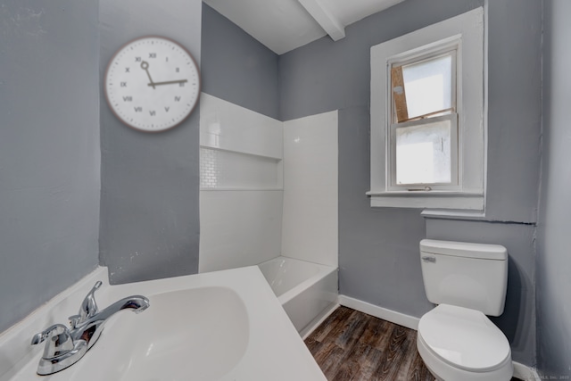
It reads **11:14**
